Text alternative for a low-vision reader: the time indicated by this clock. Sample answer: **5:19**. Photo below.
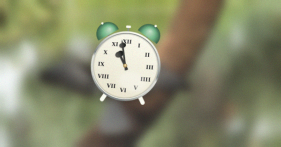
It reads **10:58**
